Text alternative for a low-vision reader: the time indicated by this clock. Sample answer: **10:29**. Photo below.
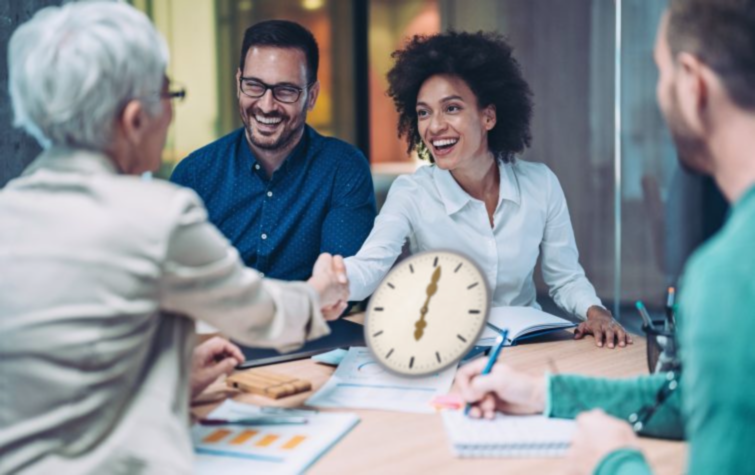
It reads **6:01**
